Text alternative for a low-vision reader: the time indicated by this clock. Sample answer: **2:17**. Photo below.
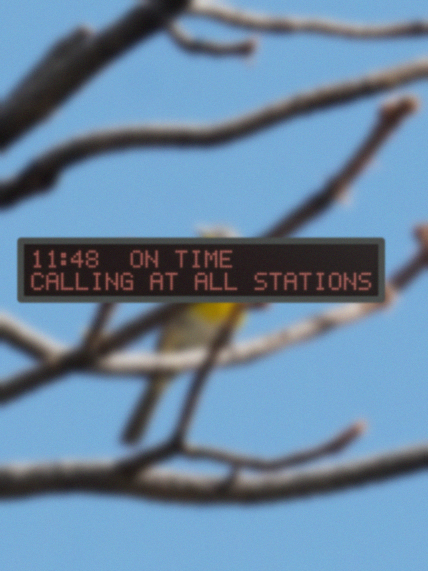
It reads **11:48**
